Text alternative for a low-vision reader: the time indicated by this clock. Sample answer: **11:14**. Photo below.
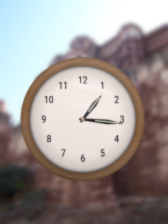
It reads **1:16**
